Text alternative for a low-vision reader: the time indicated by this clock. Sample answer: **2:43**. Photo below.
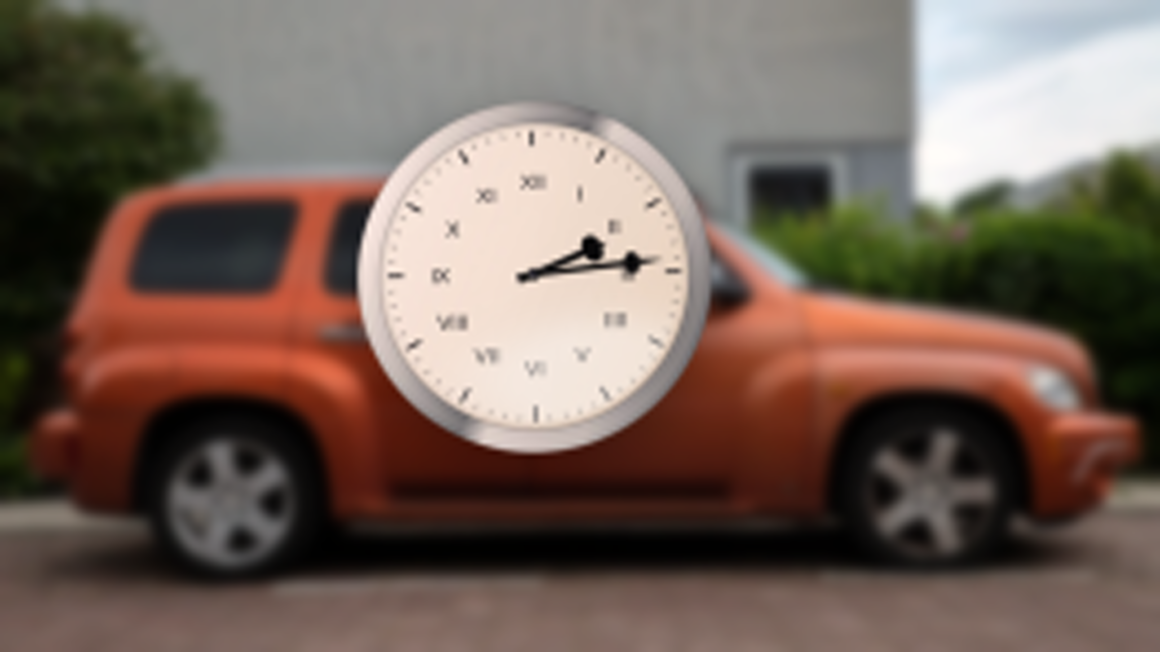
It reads **2:14**
